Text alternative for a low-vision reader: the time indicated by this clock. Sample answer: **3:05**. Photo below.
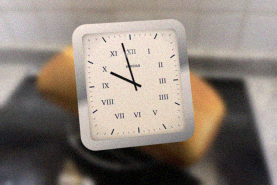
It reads **9:58**
